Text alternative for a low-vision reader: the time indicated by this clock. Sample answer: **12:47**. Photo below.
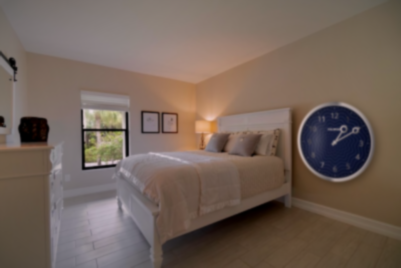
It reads **1:10**
